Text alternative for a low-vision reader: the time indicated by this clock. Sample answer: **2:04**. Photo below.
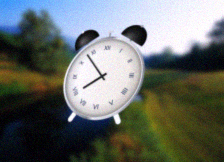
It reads **7:53**
